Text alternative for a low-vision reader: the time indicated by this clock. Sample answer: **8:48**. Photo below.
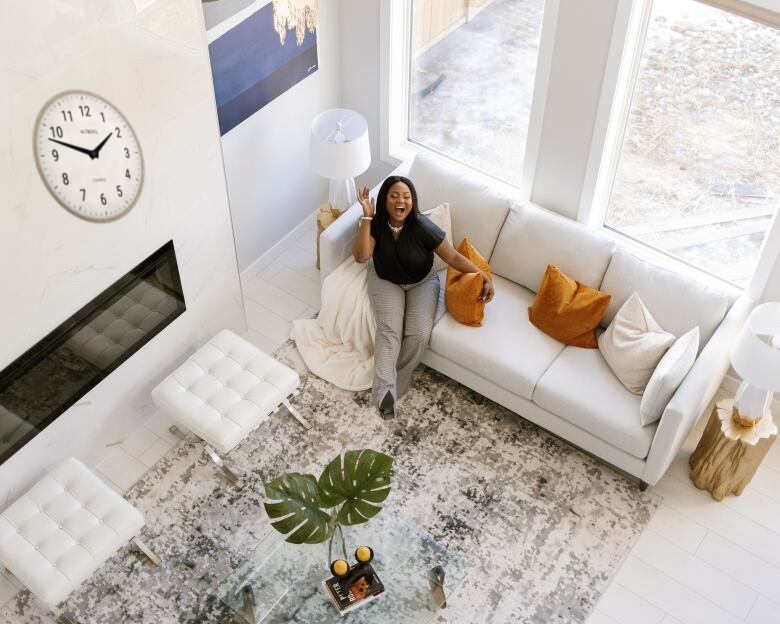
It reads **1:48**
